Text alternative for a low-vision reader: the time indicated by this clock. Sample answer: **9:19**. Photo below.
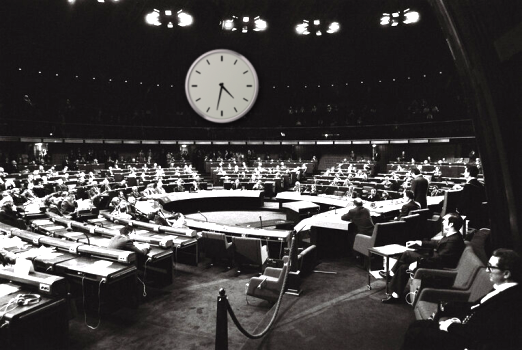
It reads **4:32**
